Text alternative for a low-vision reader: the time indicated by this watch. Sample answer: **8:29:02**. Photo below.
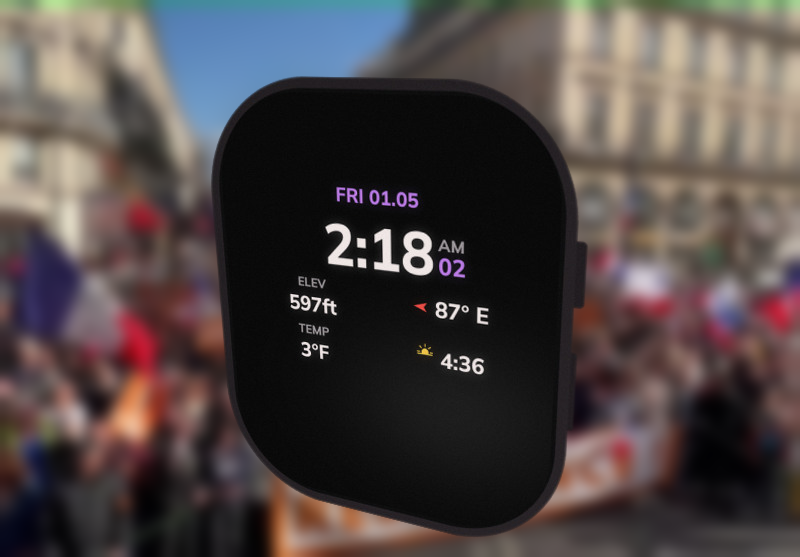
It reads **2:18:02**
